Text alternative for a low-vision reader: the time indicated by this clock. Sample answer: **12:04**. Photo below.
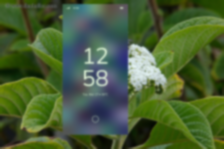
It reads **12:58**
